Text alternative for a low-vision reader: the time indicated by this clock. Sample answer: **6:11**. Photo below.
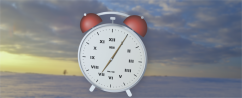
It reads **7:05**
